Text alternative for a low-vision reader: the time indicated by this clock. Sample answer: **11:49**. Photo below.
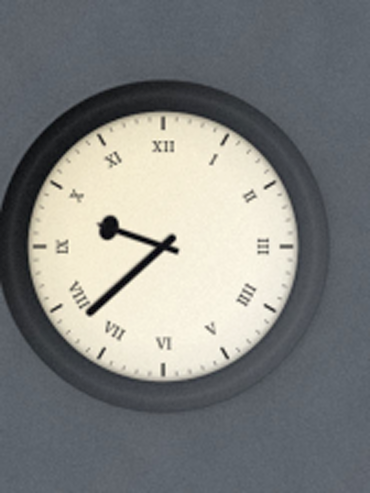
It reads **9:38**
